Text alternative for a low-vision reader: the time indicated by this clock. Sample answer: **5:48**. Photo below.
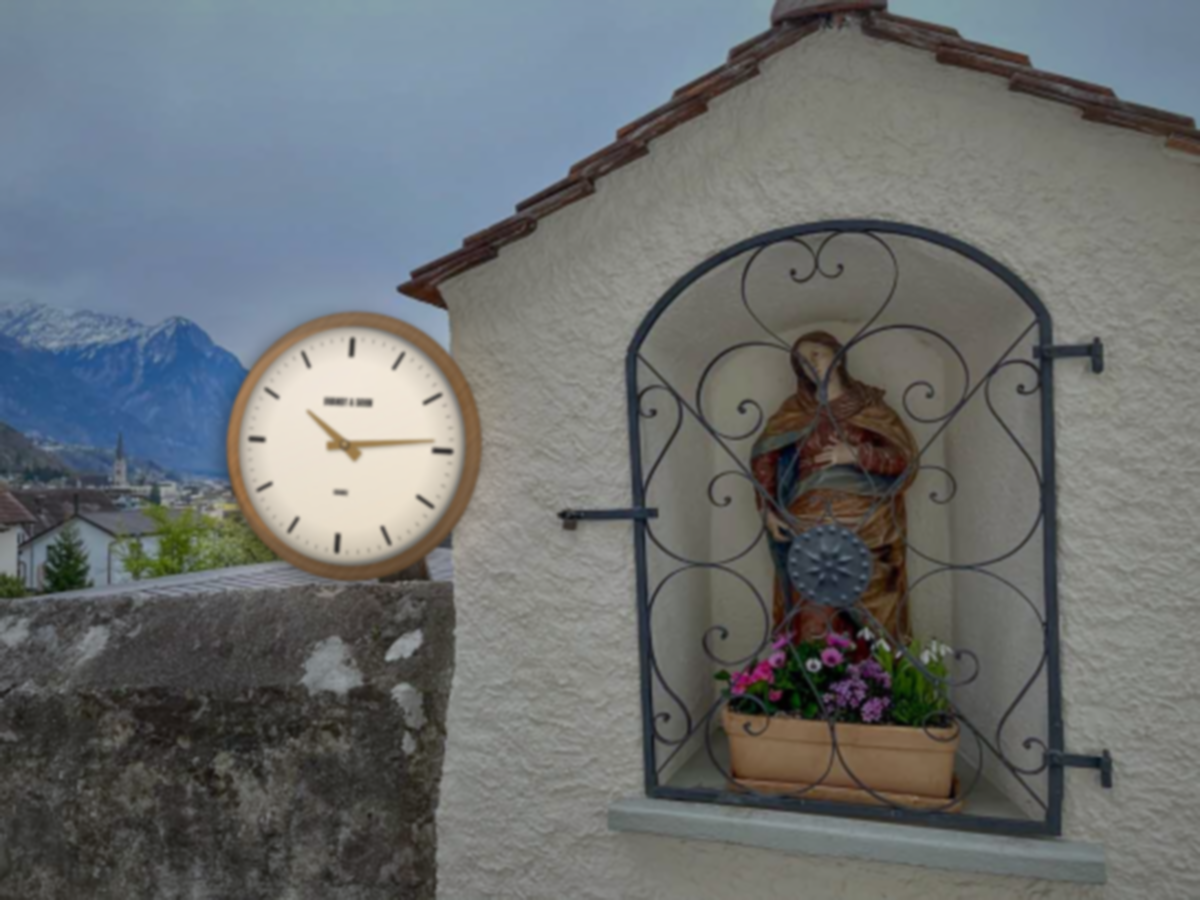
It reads **10:14**
